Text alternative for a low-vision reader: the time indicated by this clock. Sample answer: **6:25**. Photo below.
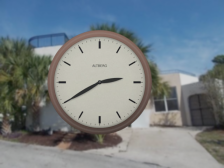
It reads **2:40**
